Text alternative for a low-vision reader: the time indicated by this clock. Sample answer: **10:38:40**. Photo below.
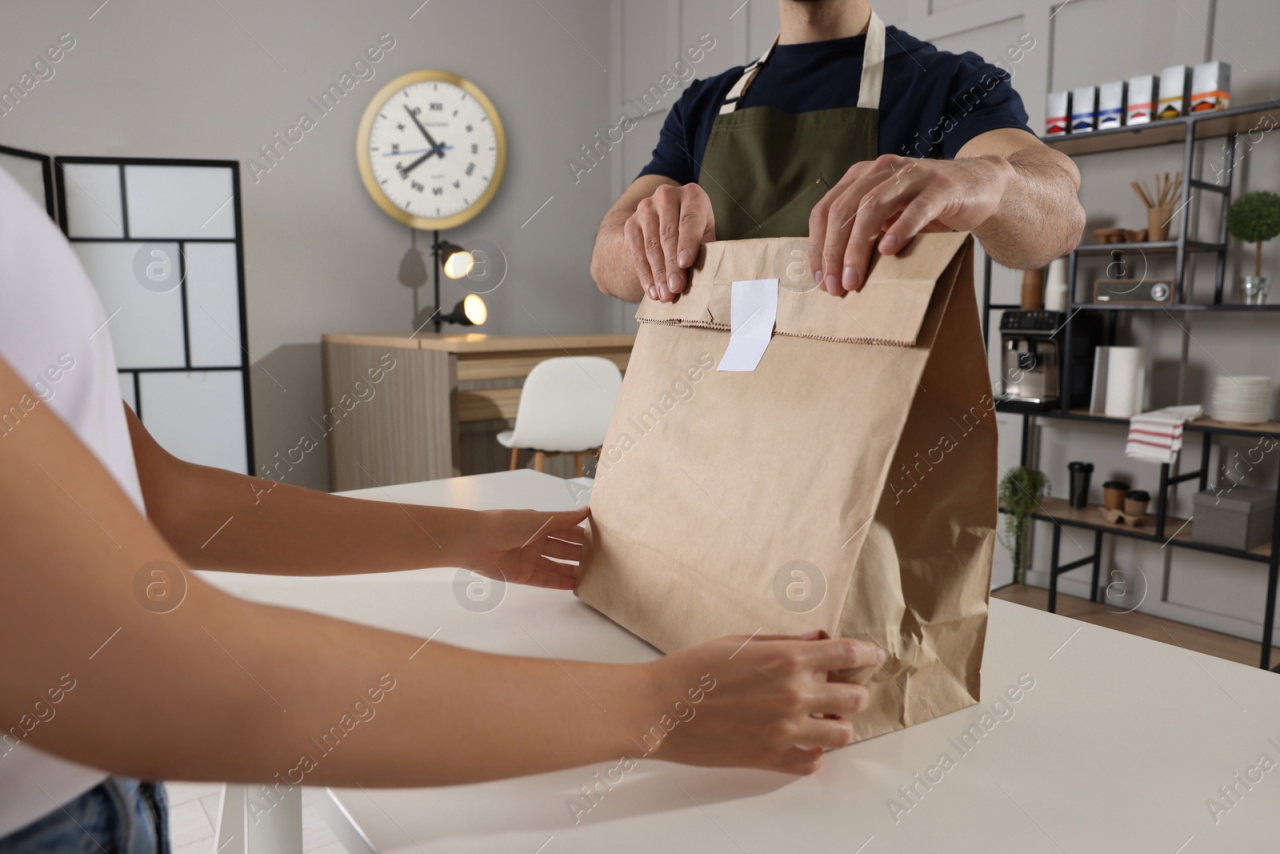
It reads **7:53:44**
